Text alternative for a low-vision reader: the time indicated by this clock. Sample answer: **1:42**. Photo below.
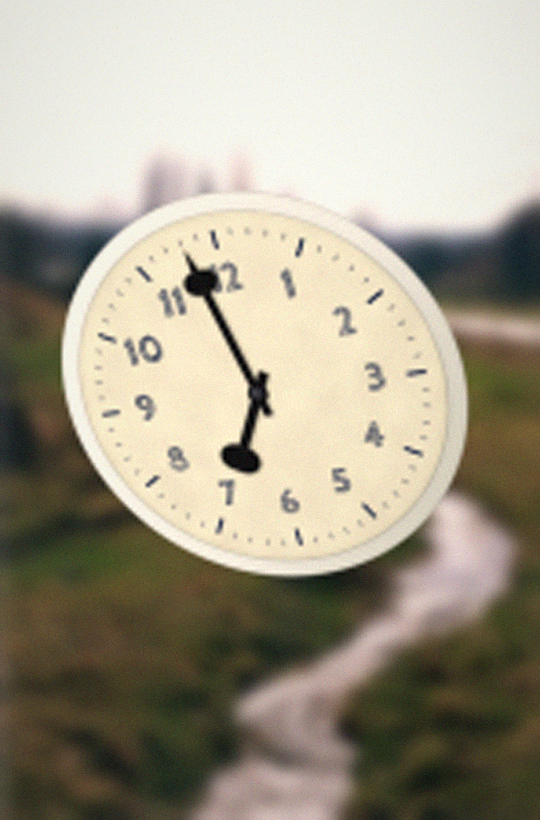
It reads **6:58**
